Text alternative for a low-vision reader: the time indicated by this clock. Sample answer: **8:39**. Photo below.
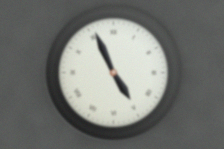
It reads **4:56**
